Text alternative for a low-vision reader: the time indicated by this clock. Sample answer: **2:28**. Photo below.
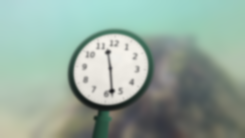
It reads **11:28**
